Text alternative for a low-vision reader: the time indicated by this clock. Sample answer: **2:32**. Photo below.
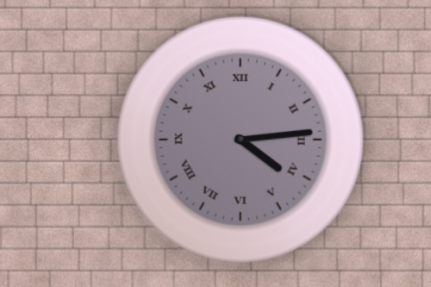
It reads **4:14**
